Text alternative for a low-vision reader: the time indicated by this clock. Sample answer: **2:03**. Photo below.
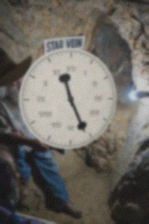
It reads **11:26**
